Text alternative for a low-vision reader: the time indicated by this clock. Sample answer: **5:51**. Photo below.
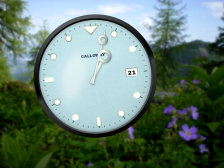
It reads **1:03**
